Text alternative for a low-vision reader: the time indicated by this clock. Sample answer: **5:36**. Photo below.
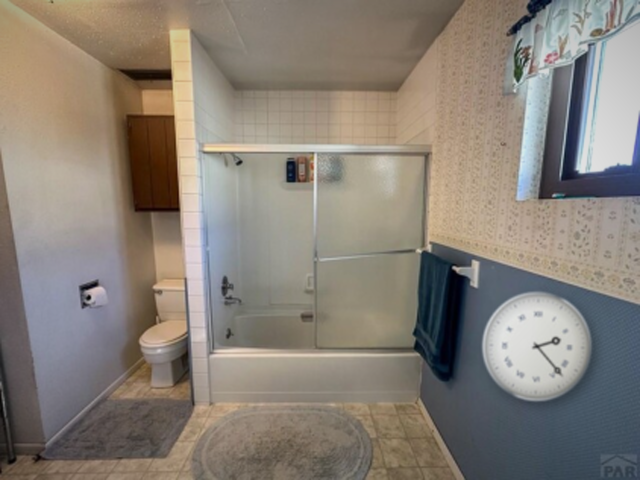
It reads **2:23**
